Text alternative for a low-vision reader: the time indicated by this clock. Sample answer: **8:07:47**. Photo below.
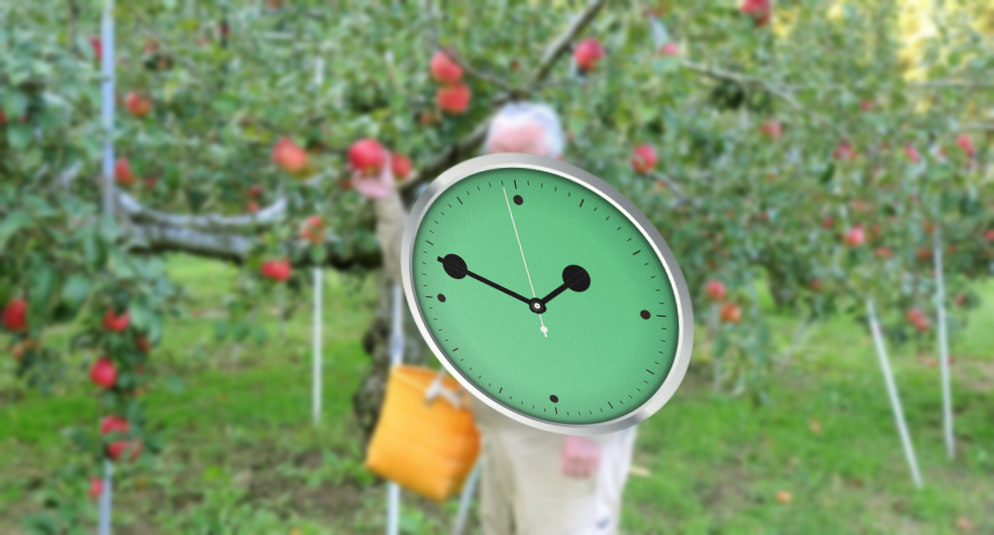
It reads **1:48:59**
